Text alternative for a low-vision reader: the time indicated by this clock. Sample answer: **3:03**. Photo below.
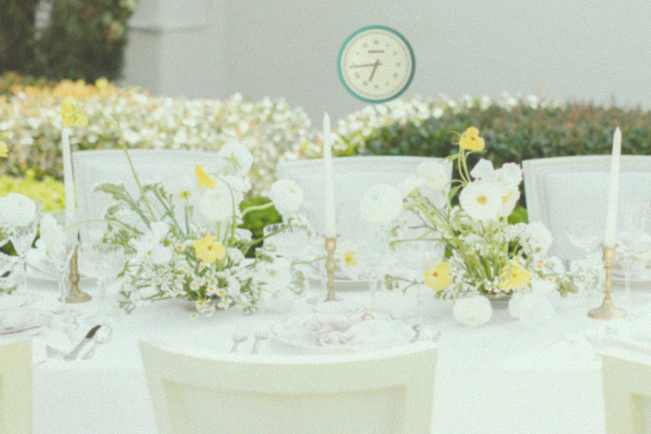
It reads **6:44**
